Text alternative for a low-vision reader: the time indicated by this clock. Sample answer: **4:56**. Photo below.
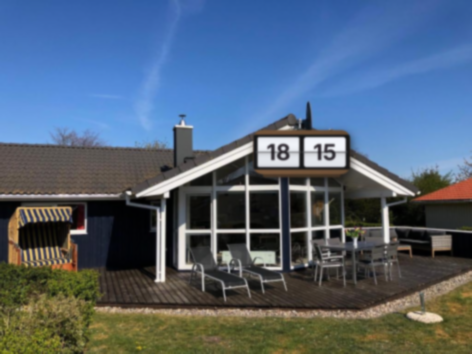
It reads **18:15**
